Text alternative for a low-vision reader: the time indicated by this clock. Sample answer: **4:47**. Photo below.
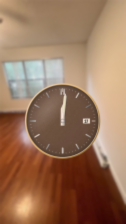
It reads **12:01**
